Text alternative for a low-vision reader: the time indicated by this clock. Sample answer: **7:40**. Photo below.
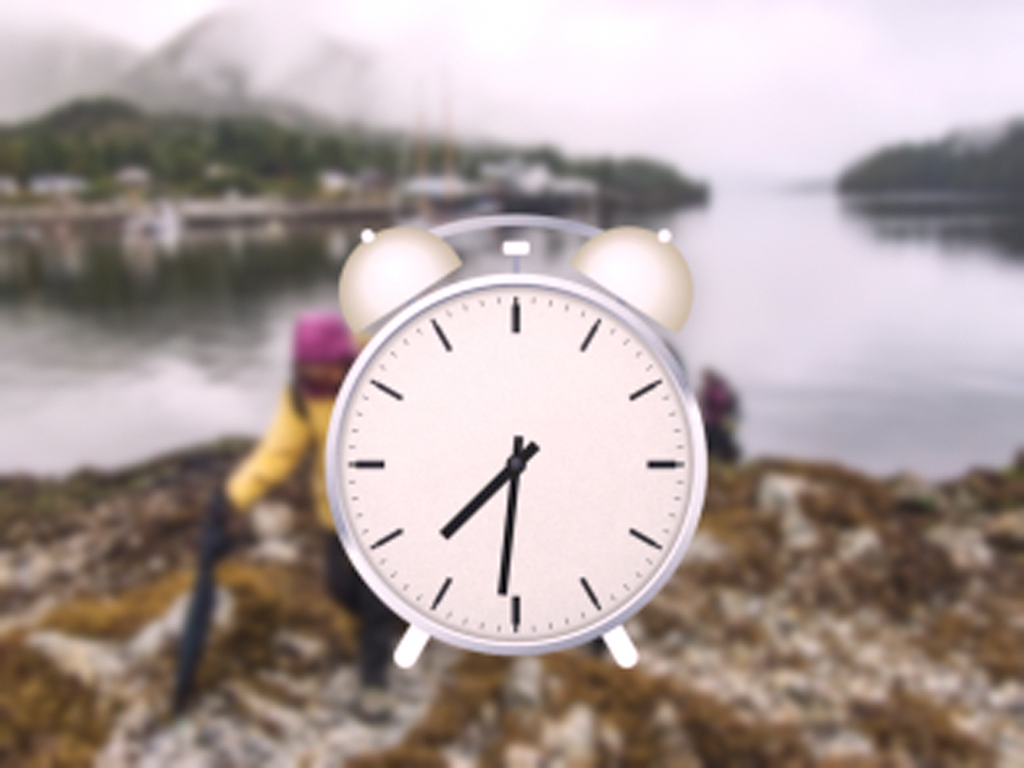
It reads **7:31**
